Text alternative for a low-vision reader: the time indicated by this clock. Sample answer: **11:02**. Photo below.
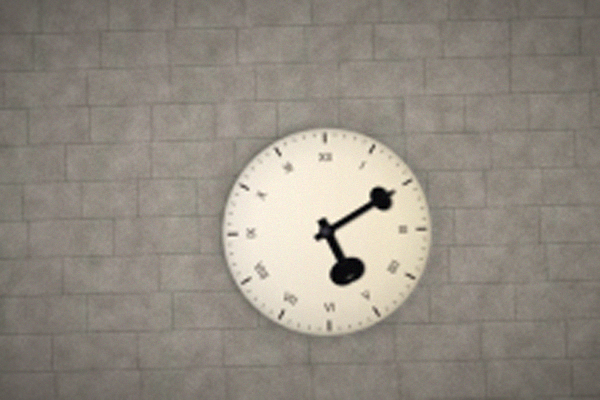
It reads **5:10**
